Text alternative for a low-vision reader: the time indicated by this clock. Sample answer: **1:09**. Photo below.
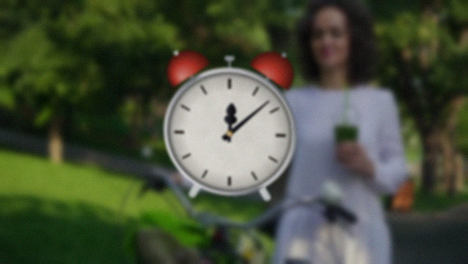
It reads **12:08**
